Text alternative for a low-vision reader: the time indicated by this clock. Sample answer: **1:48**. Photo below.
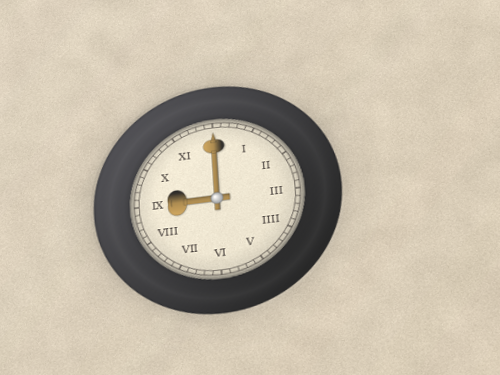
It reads **9:00**
